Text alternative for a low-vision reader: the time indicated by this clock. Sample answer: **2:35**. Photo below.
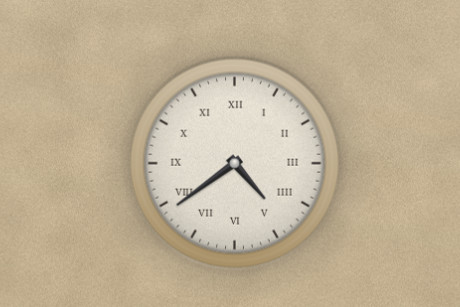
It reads **4:39**
